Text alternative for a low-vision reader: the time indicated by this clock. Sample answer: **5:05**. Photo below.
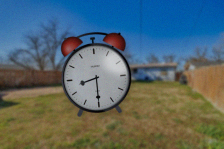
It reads **8:30**
